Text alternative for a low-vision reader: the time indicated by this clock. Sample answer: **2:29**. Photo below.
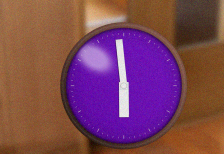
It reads **5:59**
